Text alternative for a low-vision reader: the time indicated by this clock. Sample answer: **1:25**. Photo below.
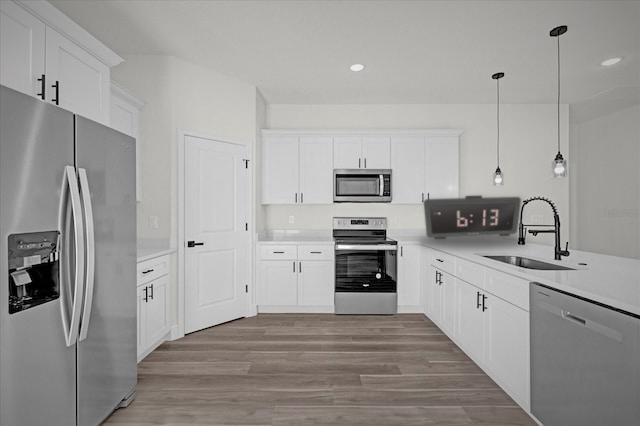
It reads **6:13**
